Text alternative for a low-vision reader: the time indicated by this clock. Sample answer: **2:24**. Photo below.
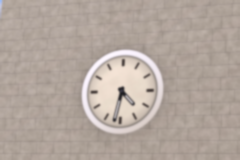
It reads **4:32**
